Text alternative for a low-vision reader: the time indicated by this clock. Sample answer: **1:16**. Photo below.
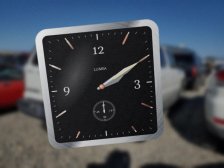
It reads **2:10**
